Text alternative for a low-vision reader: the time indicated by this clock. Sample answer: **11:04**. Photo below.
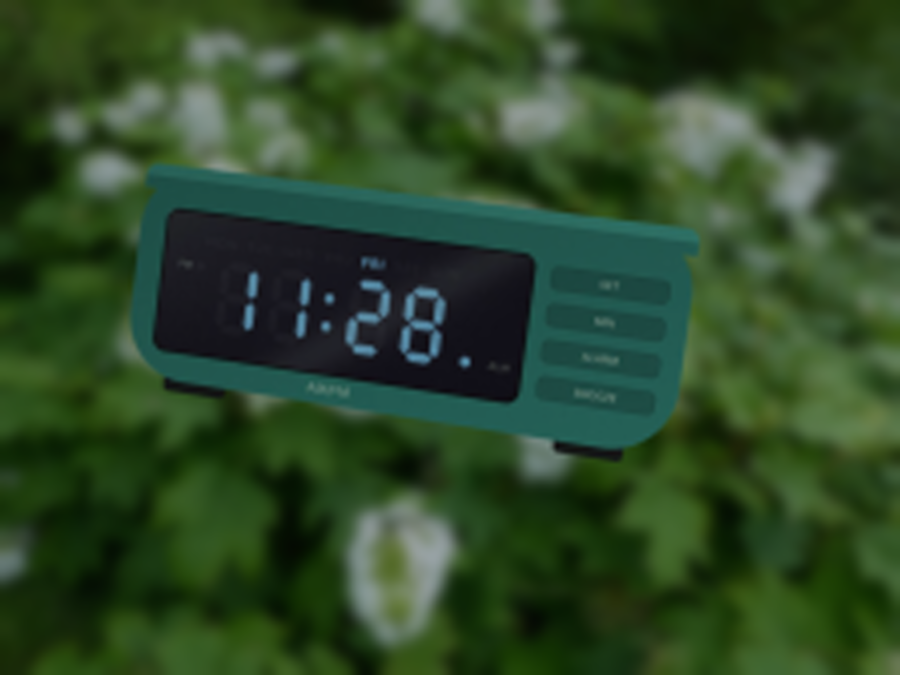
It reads **11:28**
